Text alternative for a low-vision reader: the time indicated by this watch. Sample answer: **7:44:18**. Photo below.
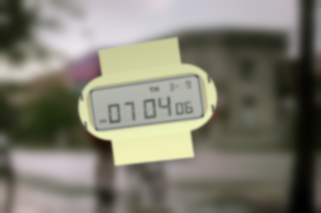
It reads **7:04:06**
